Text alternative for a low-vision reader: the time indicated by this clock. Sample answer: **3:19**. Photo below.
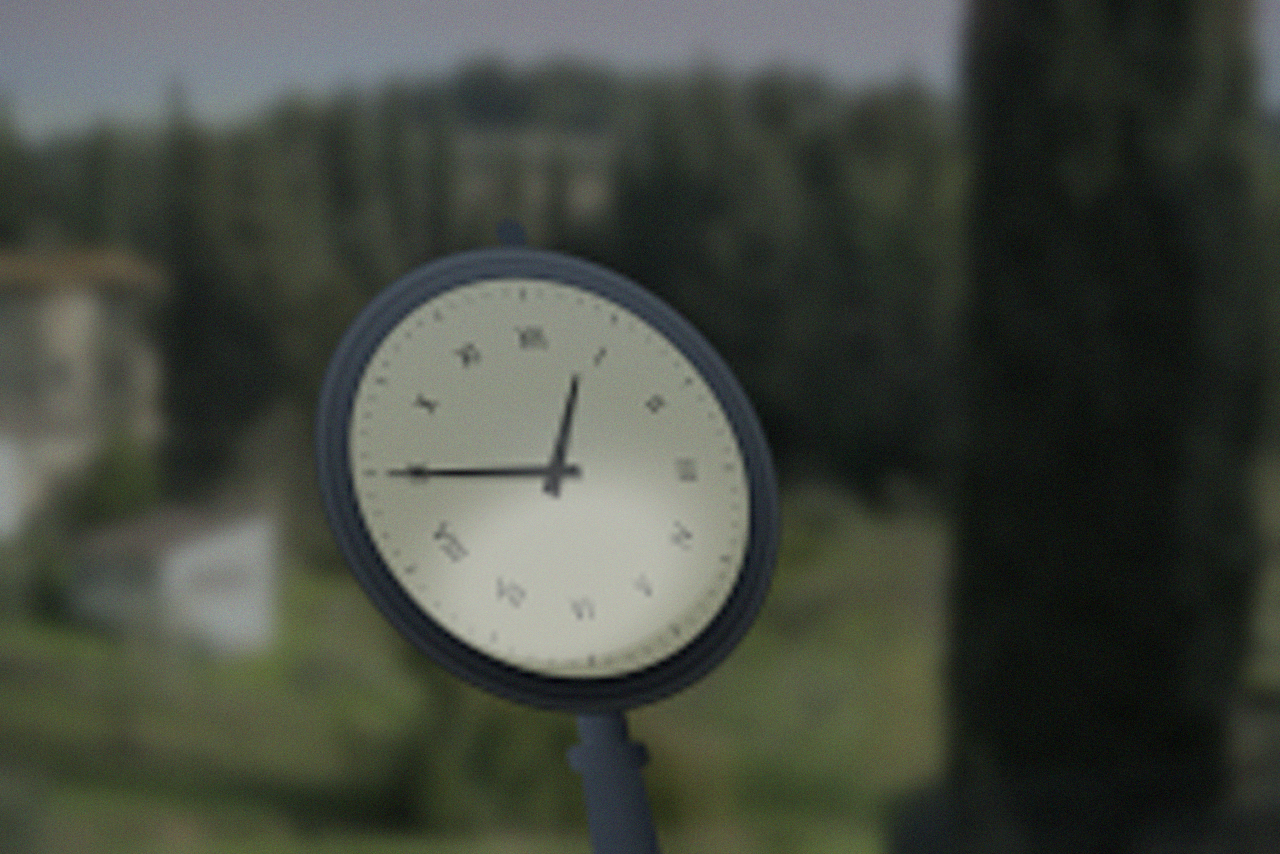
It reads **12:45**
